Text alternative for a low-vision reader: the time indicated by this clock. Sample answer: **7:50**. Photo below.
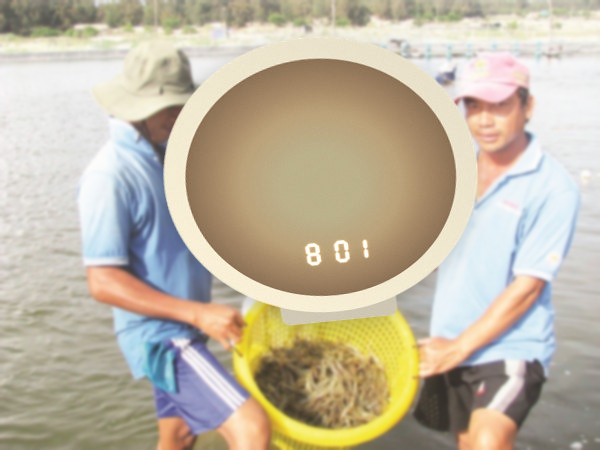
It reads **8:01**
